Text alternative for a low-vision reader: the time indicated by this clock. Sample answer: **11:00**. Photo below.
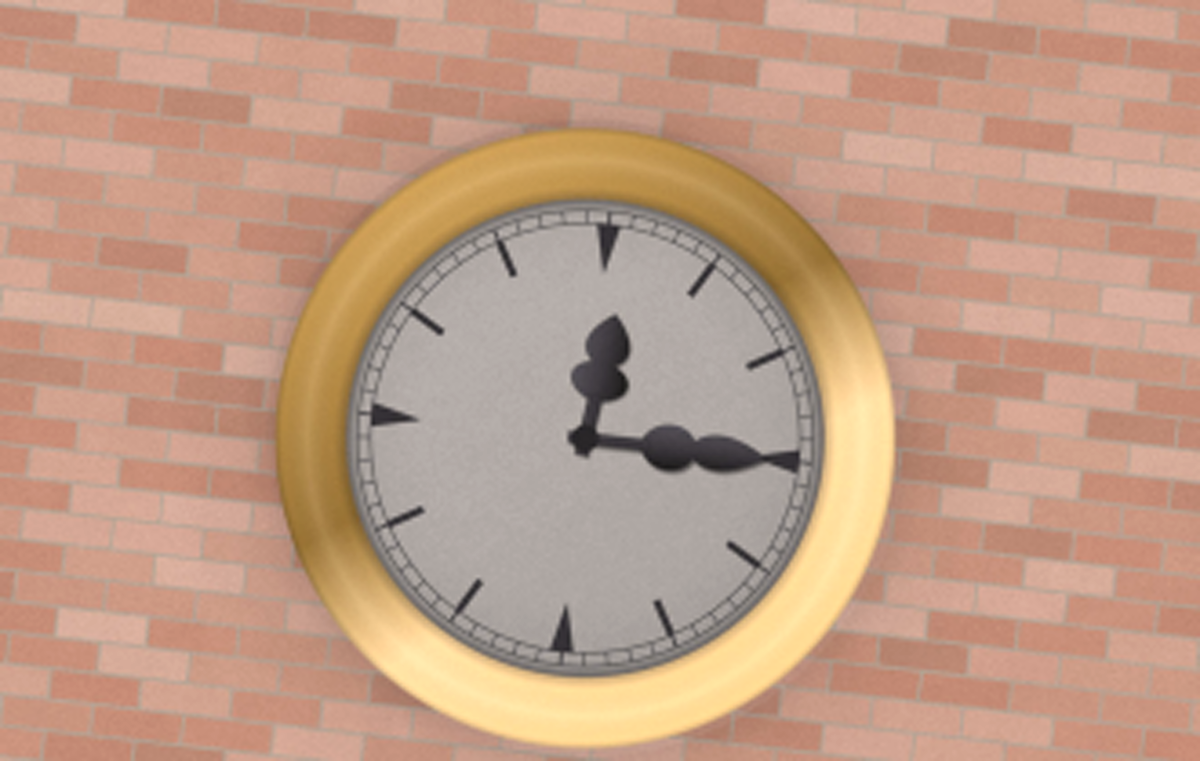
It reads **12:15**
